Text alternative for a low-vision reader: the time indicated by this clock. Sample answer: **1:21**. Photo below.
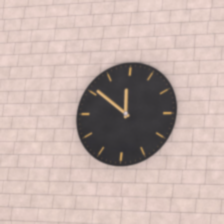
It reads **11:51**
